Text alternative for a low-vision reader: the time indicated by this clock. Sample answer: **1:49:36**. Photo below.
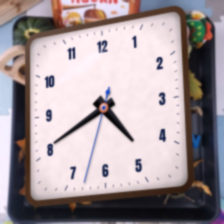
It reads **4:40:33**
